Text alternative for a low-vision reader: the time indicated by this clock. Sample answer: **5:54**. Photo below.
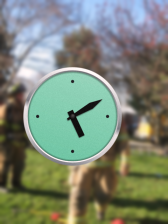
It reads **5:10**
